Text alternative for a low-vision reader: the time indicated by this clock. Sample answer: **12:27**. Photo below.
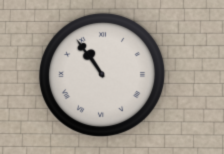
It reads **10:54**
